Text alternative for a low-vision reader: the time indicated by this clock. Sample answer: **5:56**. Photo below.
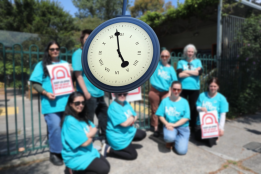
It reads **4:58**
